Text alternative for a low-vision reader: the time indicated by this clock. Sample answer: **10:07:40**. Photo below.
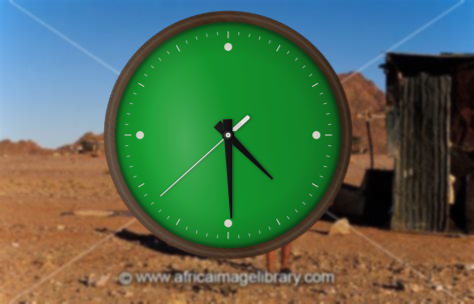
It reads **4:29:38**
